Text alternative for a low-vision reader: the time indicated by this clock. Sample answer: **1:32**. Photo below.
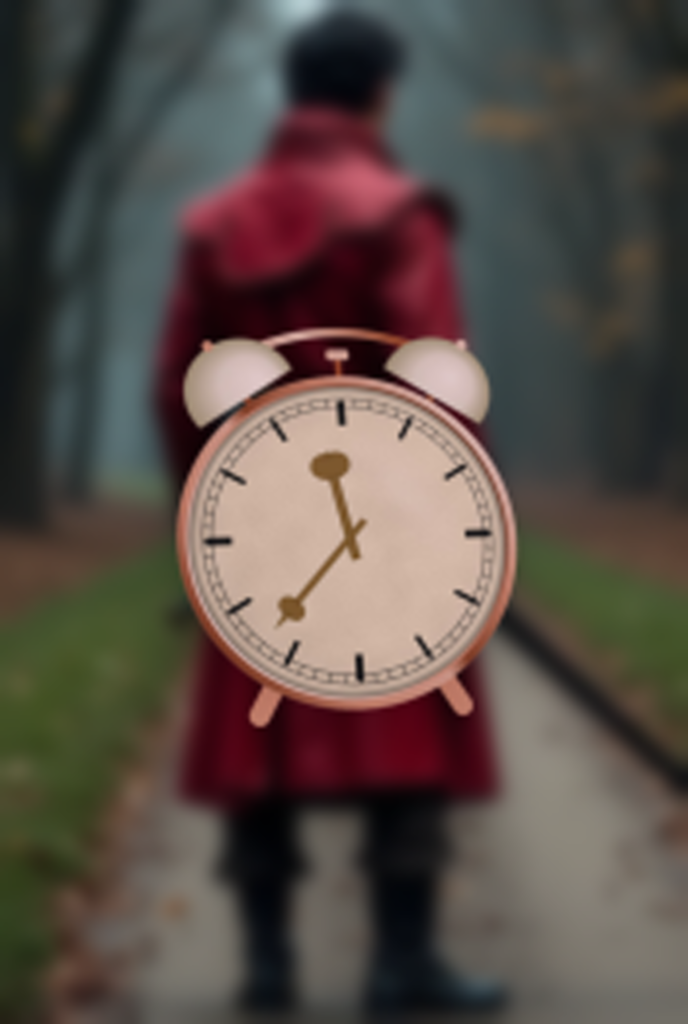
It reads **11:37**
